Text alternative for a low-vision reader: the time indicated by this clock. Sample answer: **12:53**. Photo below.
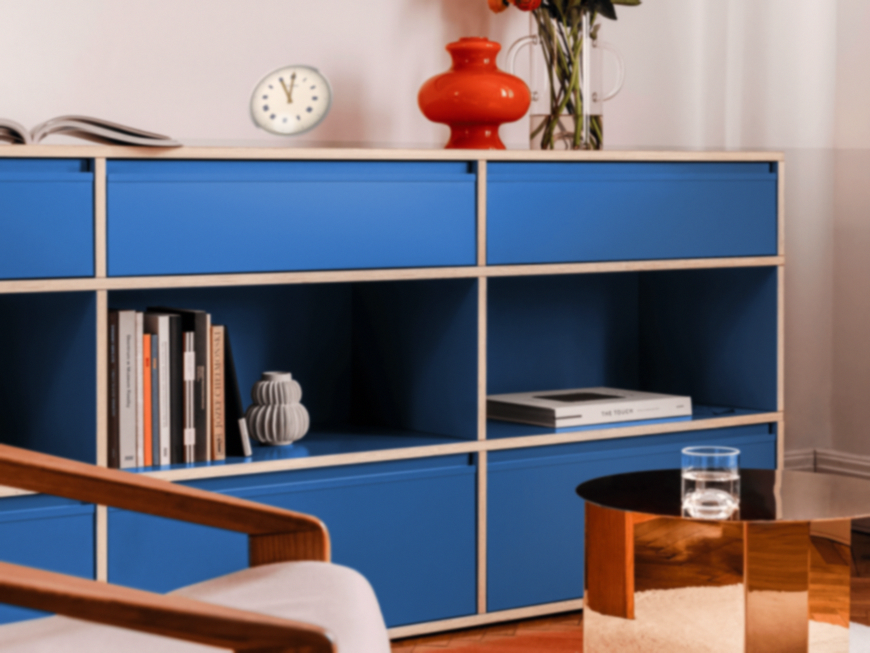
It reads **11:00**
